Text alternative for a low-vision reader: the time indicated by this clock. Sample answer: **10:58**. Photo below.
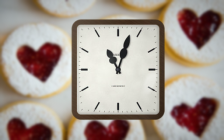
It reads **11:03**
